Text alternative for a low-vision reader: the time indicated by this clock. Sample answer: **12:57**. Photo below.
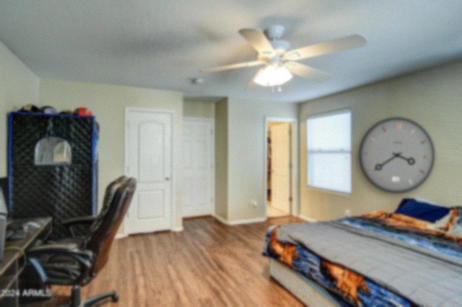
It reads **3:39**
